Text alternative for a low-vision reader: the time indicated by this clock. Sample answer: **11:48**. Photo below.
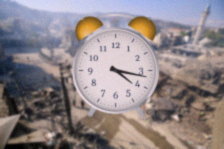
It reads **4:17**
